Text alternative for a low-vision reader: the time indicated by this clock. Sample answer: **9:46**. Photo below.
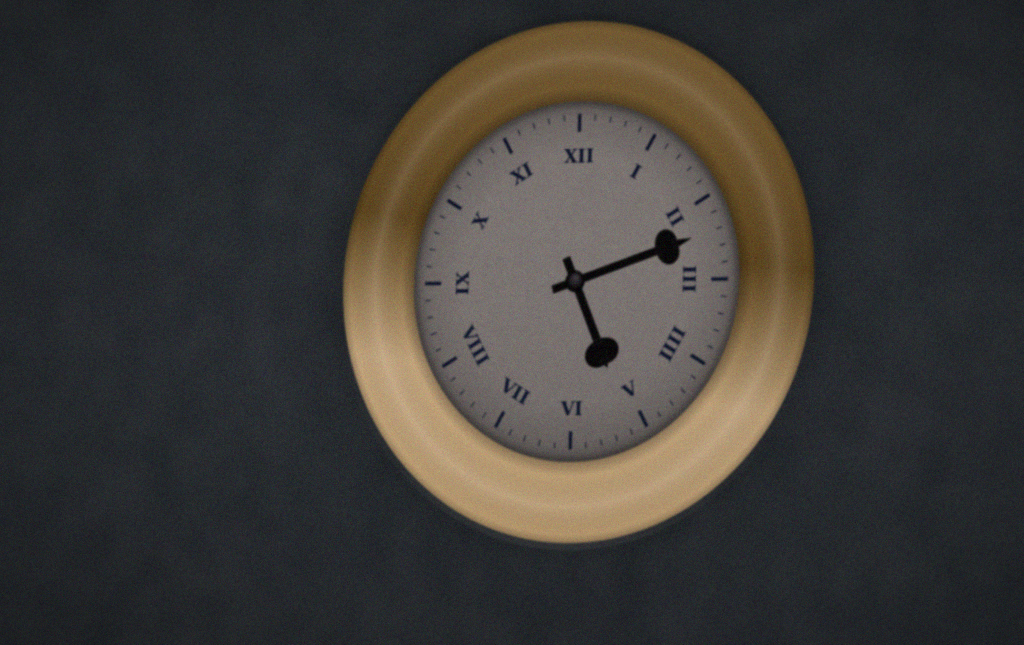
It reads **5:12**
